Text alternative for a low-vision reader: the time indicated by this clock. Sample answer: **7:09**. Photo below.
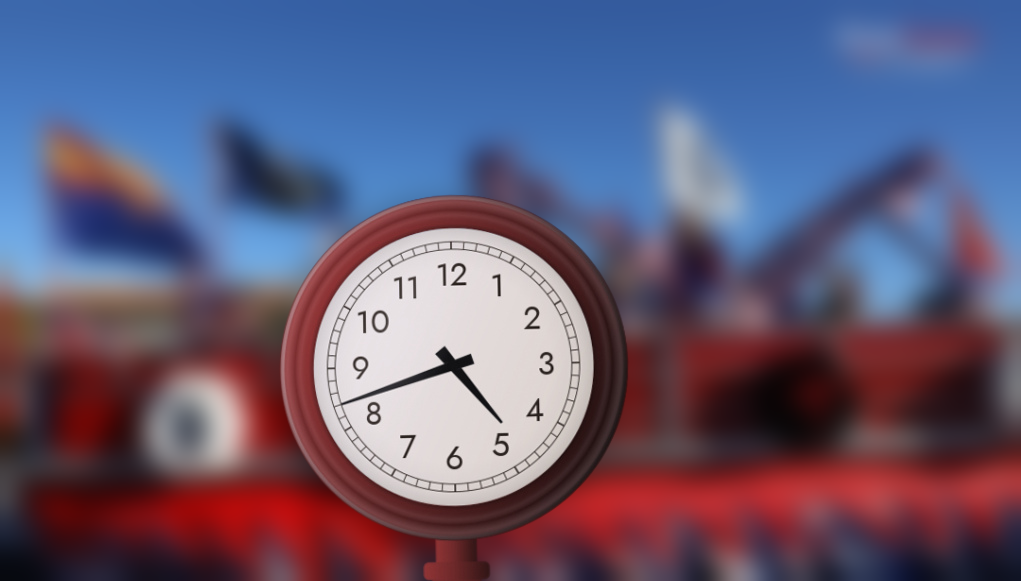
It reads **4:42**
